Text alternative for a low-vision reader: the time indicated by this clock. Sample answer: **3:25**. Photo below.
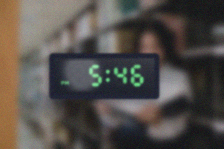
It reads **5:46**
